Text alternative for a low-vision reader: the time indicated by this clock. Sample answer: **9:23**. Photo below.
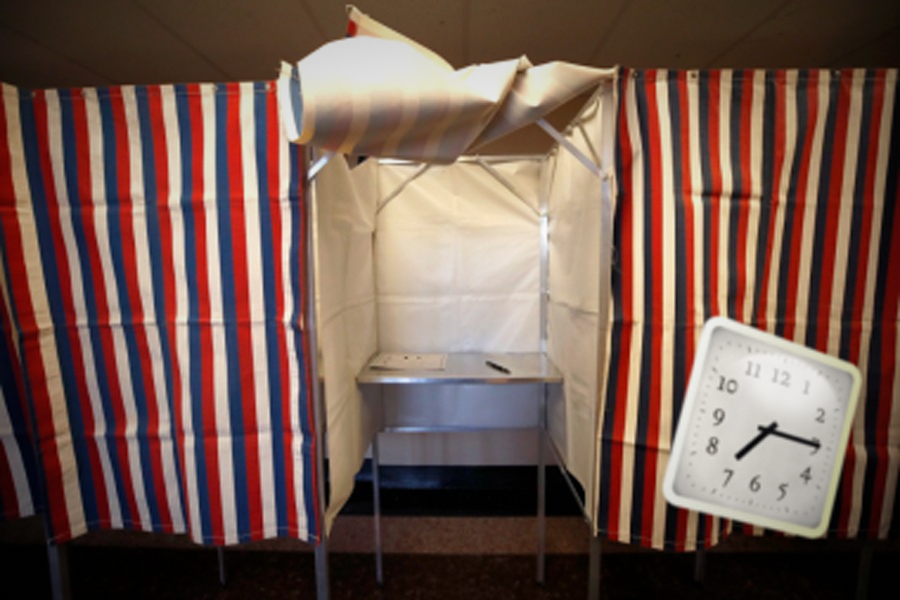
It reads **7:15**
